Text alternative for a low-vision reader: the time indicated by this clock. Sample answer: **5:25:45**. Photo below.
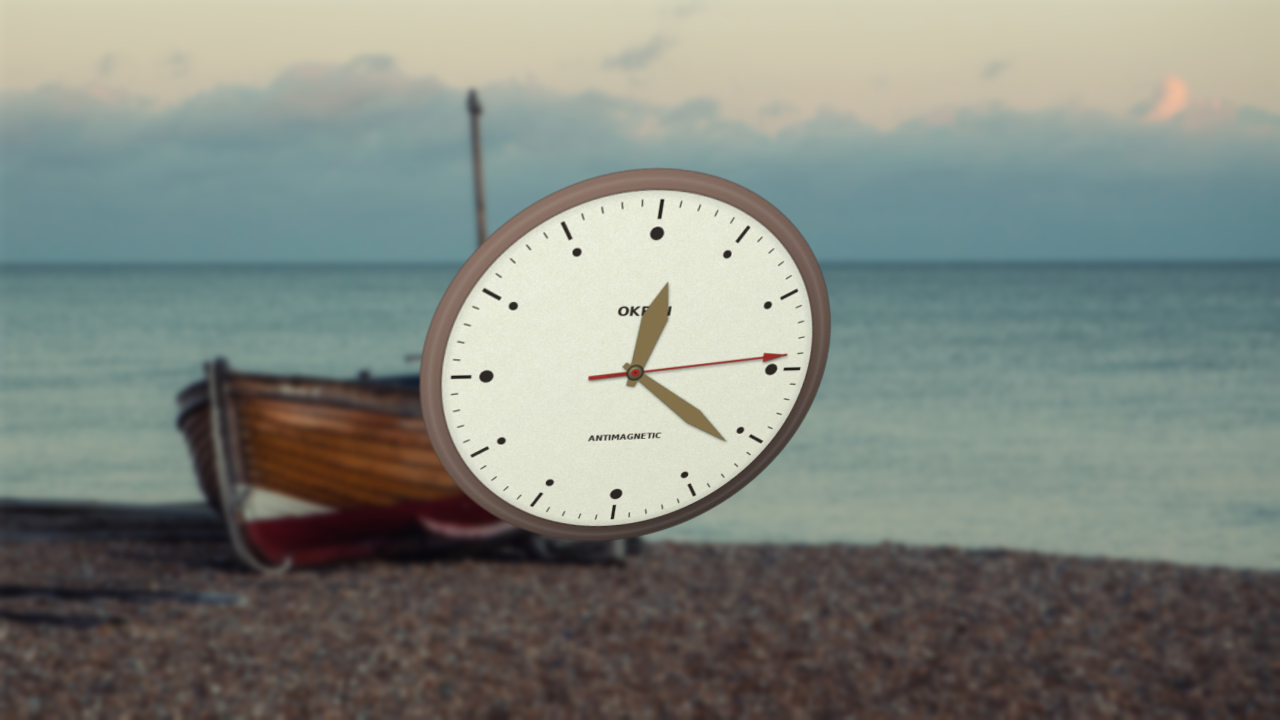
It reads **12:21:14**
